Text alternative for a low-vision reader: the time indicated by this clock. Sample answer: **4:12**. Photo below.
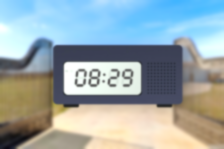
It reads **8:29**
